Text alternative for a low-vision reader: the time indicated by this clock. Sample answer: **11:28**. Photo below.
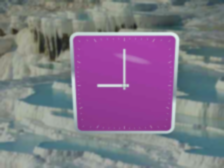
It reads **9:00**
